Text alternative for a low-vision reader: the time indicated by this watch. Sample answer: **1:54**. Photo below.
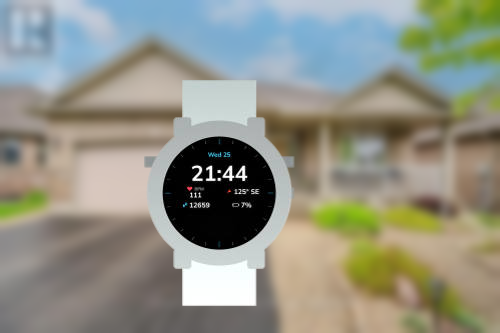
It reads **21:44**
